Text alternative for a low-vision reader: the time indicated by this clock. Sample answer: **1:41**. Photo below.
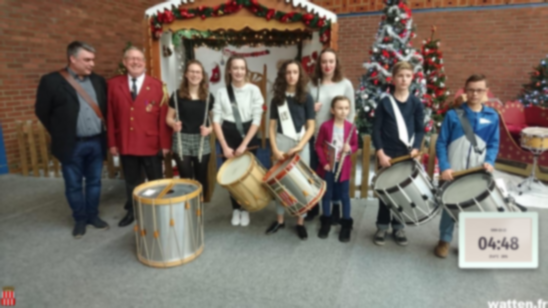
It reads **4:48**
